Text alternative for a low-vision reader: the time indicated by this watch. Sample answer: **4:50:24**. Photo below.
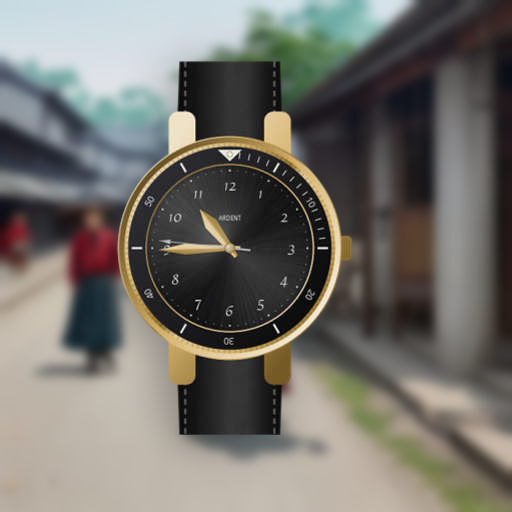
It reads **10:44:46**
